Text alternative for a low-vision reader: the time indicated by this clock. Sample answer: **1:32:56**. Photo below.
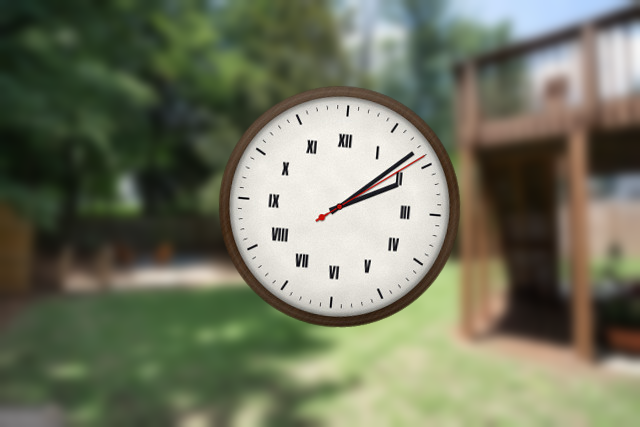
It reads **2:08:09**
